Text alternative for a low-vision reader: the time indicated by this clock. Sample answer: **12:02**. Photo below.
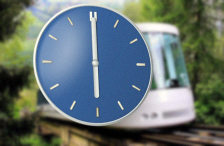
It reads **6:00**
